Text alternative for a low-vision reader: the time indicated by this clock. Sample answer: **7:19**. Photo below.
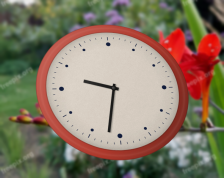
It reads **9:32**
